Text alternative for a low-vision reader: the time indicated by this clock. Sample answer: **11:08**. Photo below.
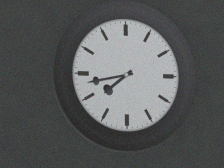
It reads **7:43**
